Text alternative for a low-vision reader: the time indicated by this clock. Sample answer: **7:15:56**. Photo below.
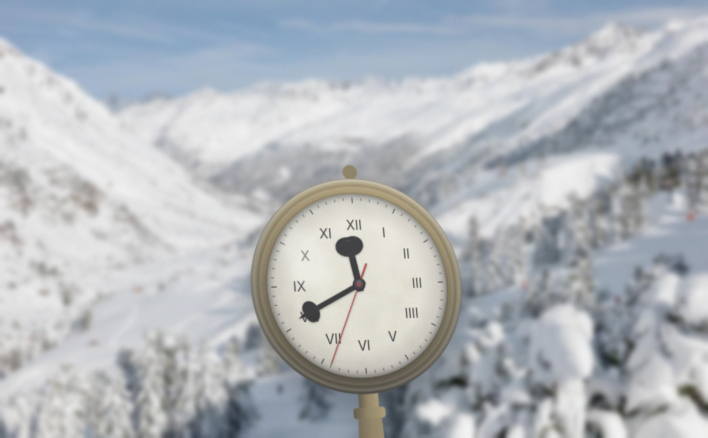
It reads **11:40:34**
